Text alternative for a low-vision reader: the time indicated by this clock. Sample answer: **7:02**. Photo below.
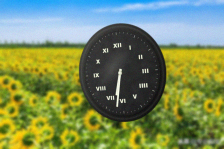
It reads **6:32**
